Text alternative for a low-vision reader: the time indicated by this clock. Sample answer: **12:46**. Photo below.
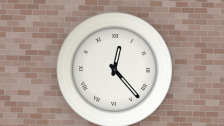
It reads **12:23**
